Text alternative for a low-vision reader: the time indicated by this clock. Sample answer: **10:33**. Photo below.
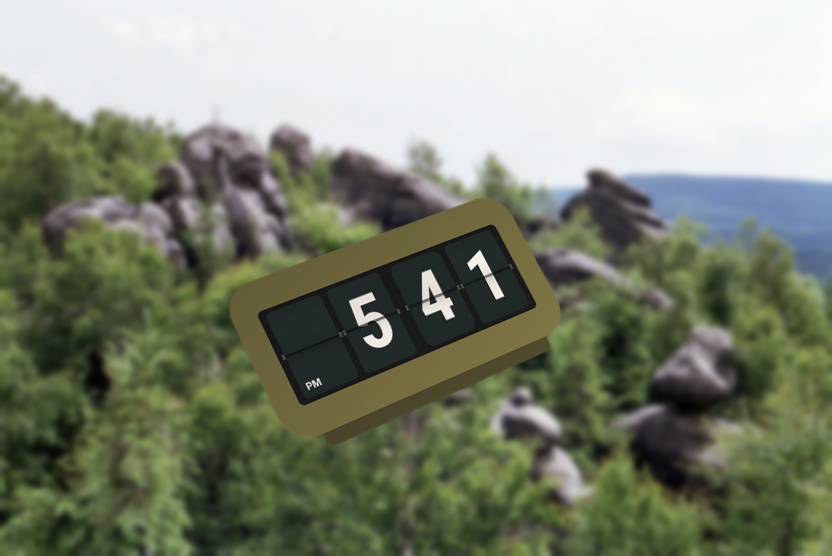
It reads **5:41**
